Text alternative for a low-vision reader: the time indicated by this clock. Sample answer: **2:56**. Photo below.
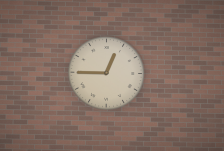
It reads **12:45**
